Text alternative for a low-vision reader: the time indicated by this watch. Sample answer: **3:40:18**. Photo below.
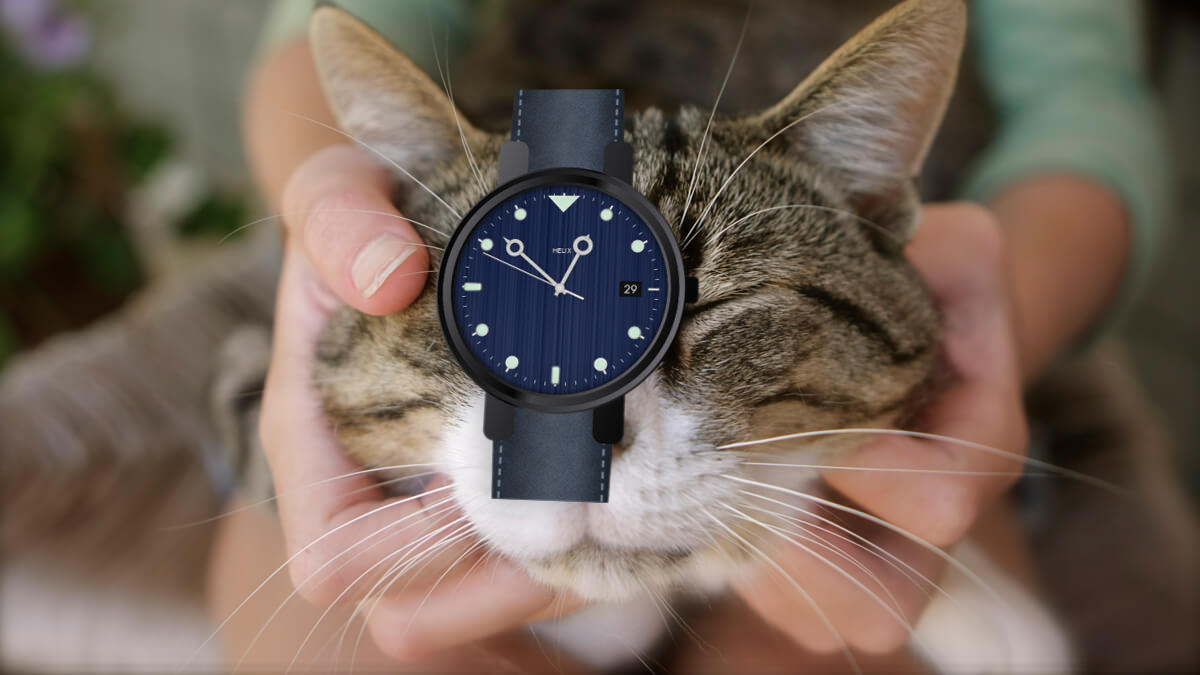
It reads **12:51:49**
